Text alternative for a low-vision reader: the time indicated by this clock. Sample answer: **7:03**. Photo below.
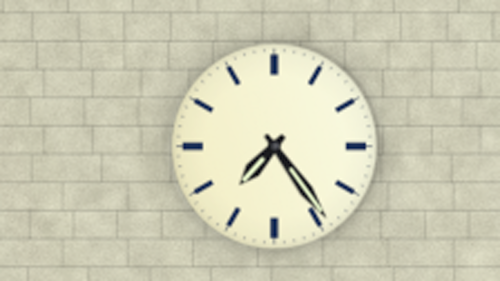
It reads **7:24**
